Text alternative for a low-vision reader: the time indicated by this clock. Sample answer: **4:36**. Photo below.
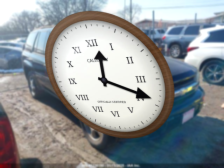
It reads **12:19**
